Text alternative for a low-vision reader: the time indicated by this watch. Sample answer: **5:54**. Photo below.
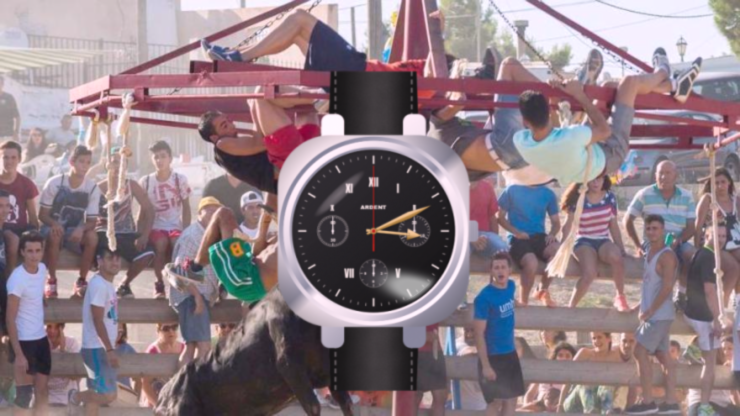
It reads **3:11**
